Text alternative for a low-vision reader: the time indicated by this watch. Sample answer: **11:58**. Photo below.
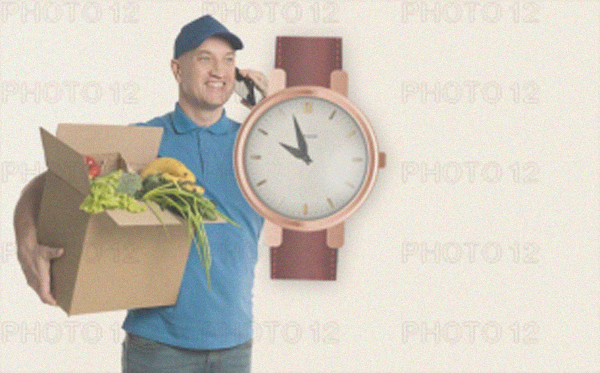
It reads **9:57**
